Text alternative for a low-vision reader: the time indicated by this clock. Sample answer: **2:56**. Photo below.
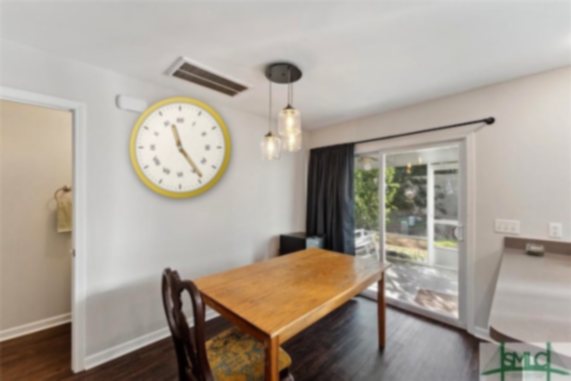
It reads **11:24**
